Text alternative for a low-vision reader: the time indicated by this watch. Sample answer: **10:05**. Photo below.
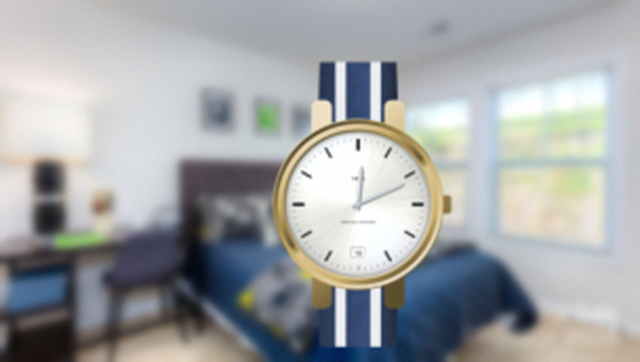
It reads **12:11**
